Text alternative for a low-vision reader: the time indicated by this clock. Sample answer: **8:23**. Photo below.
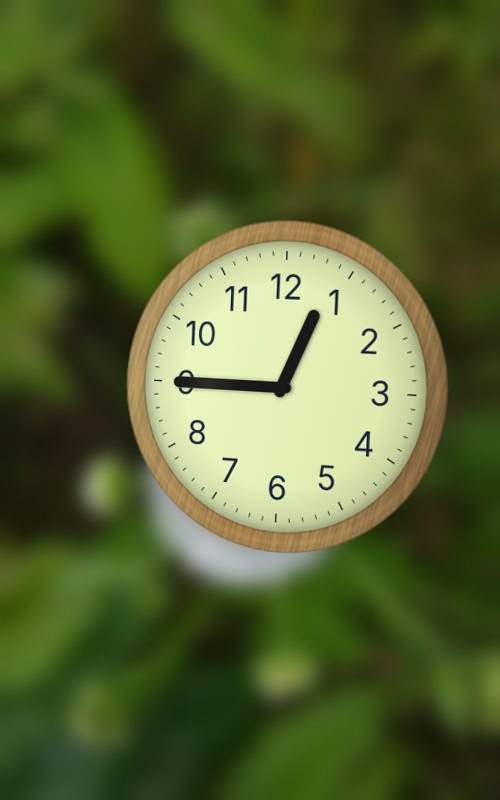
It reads **12:45**
